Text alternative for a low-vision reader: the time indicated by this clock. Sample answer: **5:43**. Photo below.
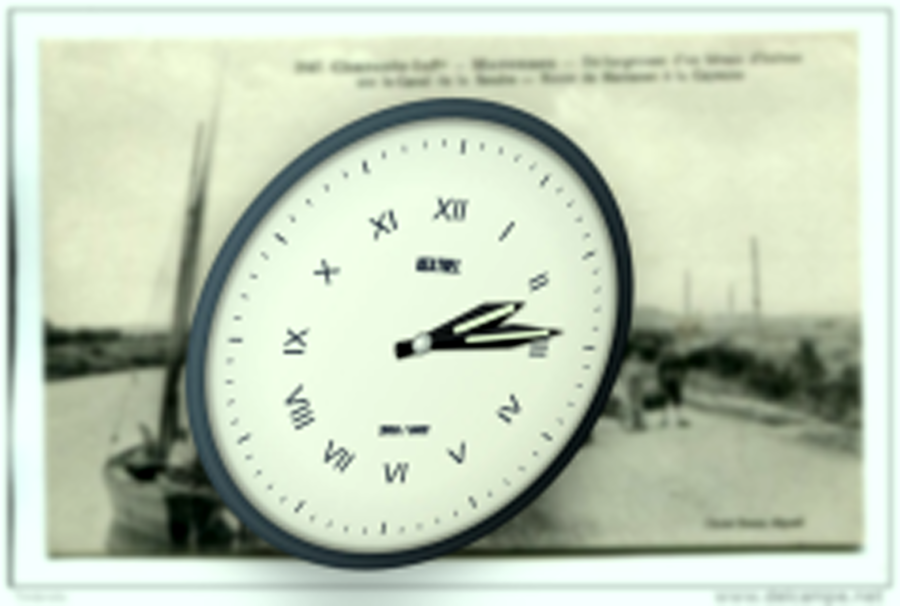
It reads **2:14**
